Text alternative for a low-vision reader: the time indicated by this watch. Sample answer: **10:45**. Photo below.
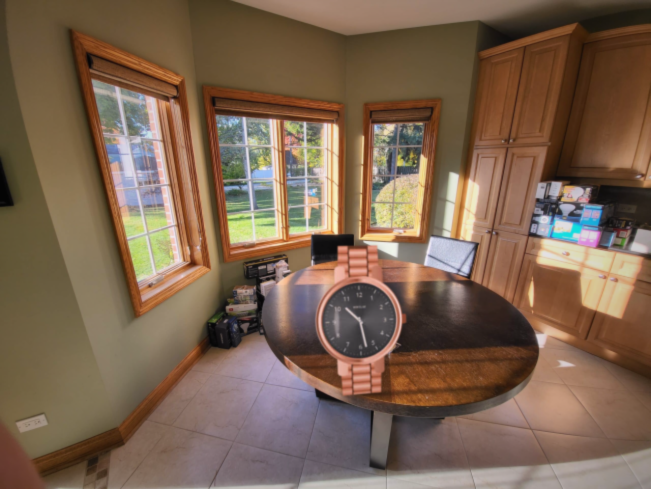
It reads **10:28**
